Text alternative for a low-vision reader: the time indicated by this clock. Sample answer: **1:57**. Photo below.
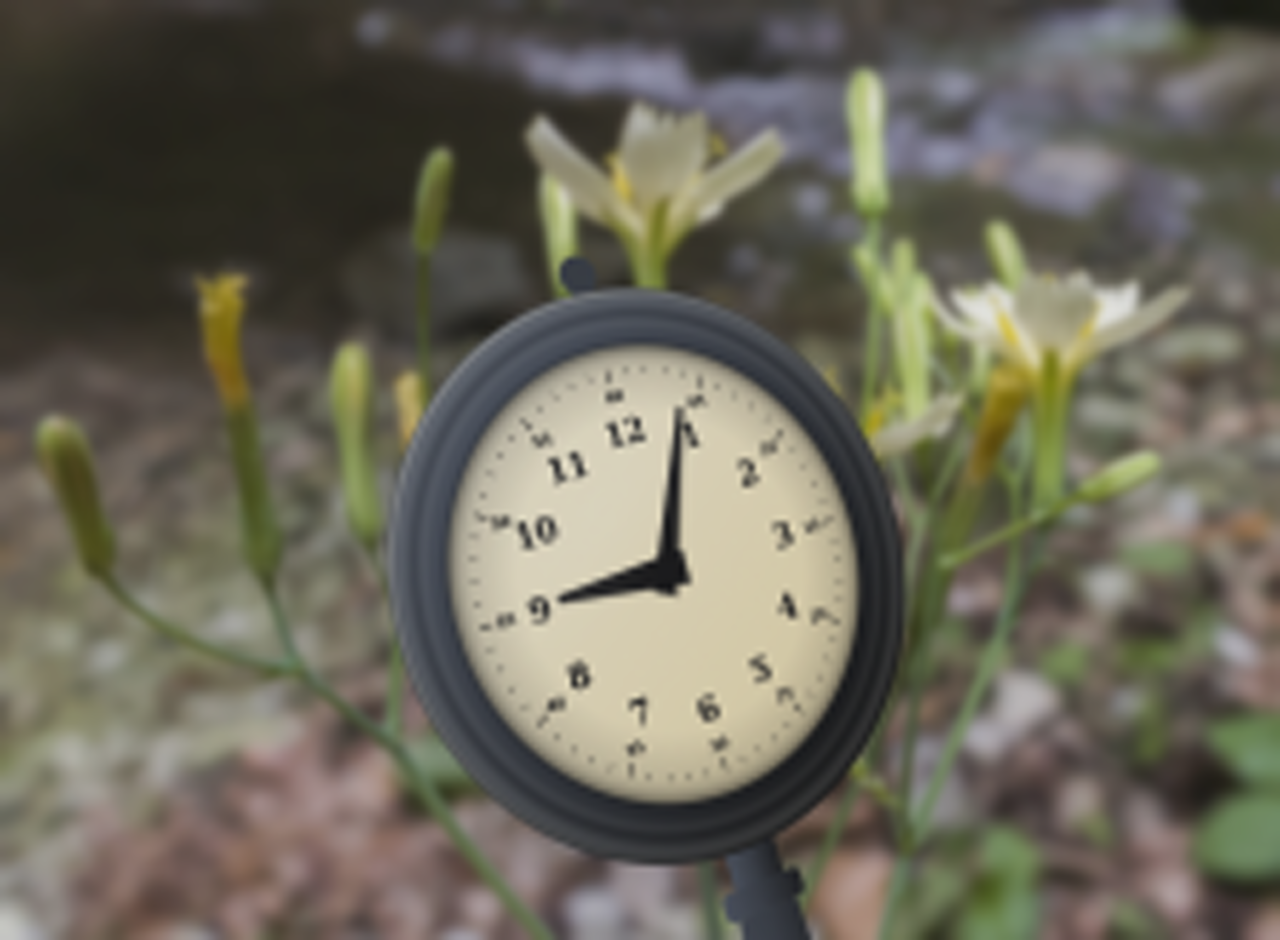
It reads **9:04**
